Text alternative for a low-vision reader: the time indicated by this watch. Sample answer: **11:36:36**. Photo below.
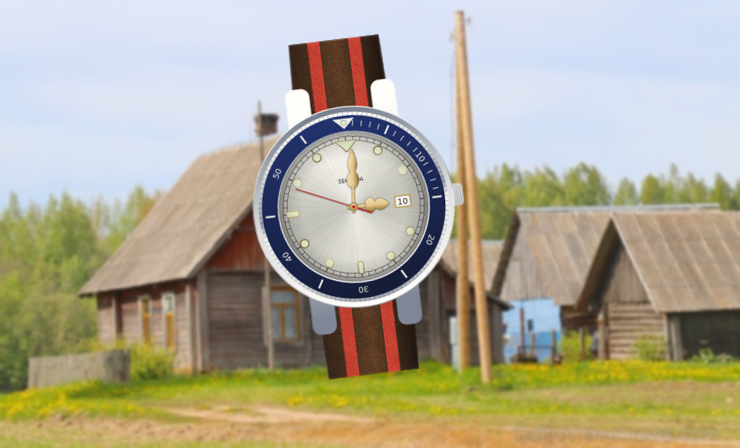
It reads **3:00:49**
